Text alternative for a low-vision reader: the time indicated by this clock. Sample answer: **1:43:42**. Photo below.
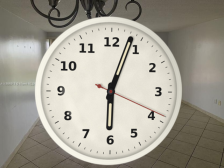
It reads **6:03:19**
